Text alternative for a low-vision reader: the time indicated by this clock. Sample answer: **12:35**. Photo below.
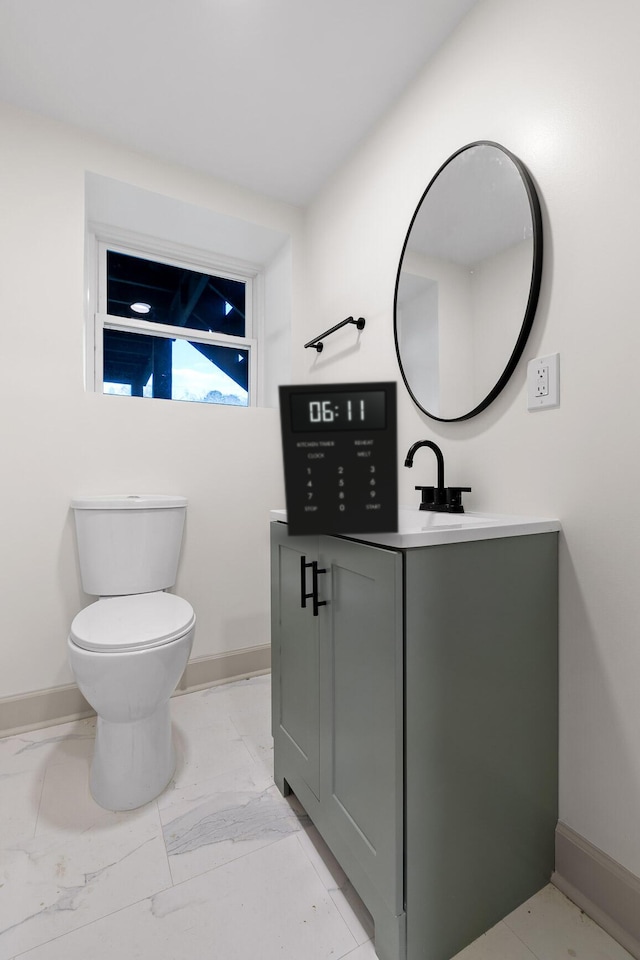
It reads **6:11**
